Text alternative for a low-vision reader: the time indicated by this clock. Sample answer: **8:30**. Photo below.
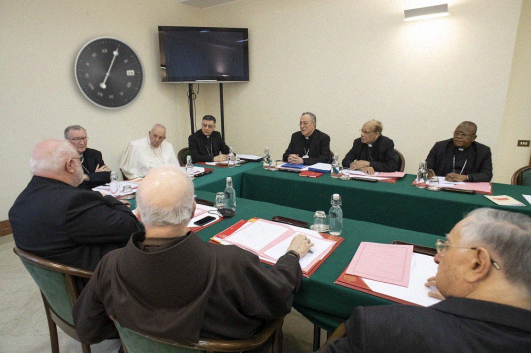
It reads **7:05**
